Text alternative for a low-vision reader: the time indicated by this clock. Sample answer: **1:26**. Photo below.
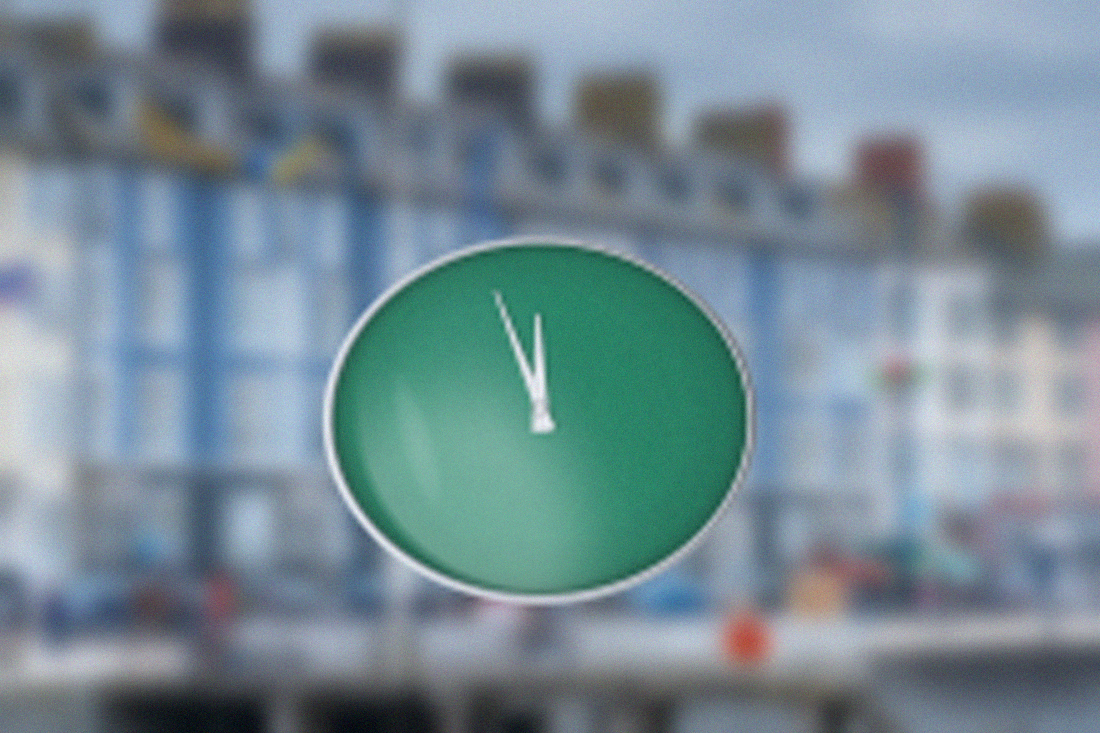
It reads **11:57**
